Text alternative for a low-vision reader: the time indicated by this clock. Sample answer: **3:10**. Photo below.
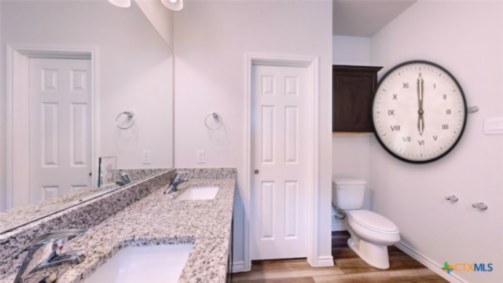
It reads **6:00**
